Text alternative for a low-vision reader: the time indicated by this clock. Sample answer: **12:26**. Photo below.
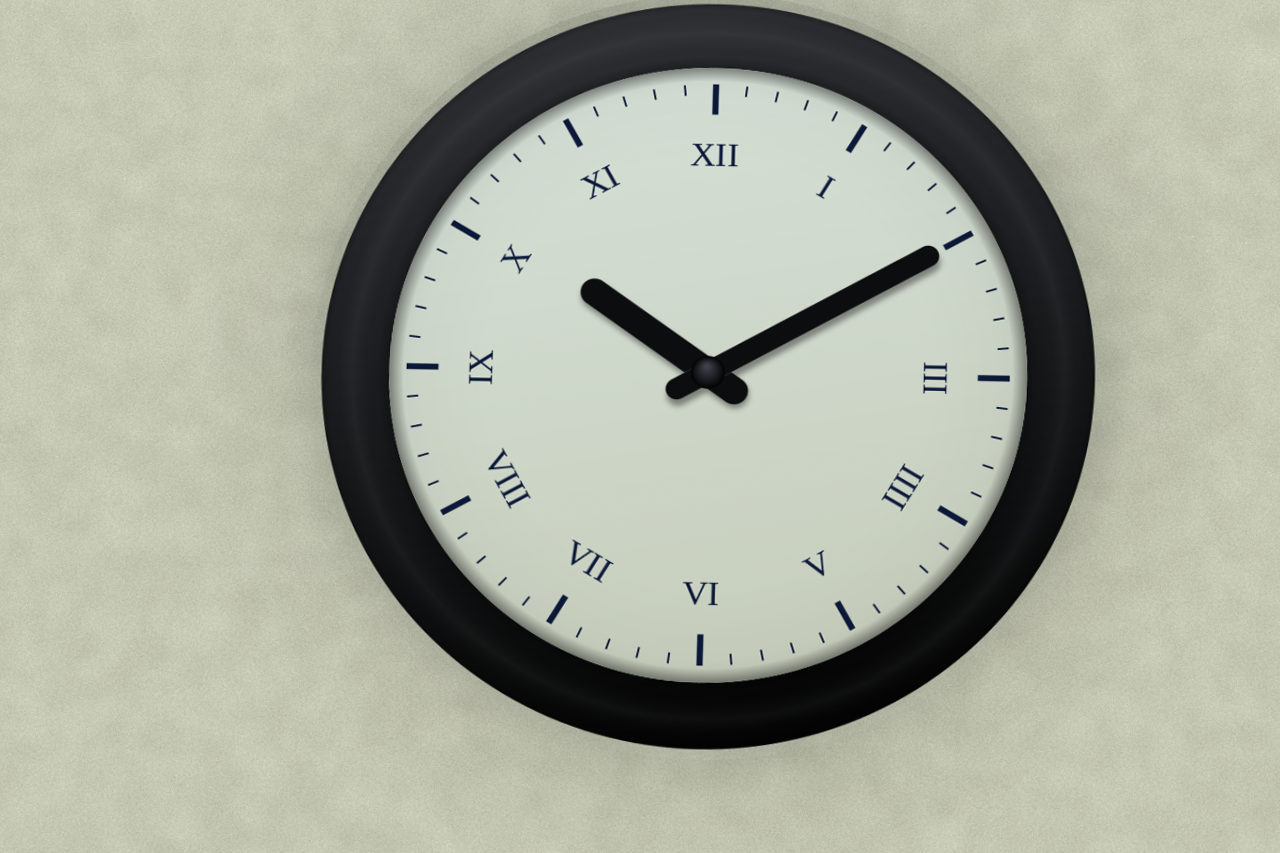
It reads **10:10**
